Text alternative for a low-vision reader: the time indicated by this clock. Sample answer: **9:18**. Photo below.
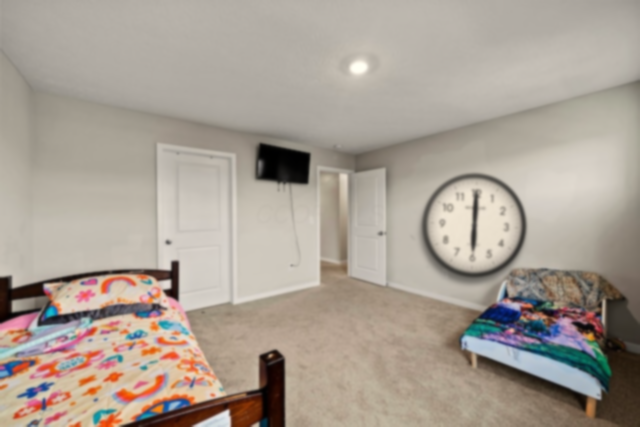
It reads **6:00**
